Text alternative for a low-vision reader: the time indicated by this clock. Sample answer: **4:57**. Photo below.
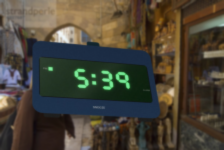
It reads **5:39**
